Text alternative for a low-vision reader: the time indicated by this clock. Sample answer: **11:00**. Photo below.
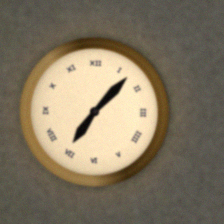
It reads **7:07**
